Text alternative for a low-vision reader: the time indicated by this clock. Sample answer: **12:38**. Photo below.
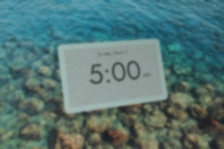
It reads **5:00**
